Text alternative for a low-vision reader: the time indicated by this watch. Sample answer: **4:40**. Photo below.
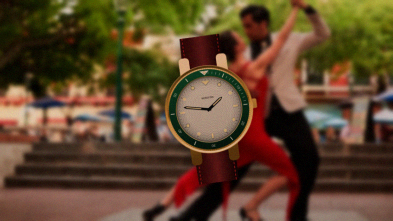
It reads **1:47**
